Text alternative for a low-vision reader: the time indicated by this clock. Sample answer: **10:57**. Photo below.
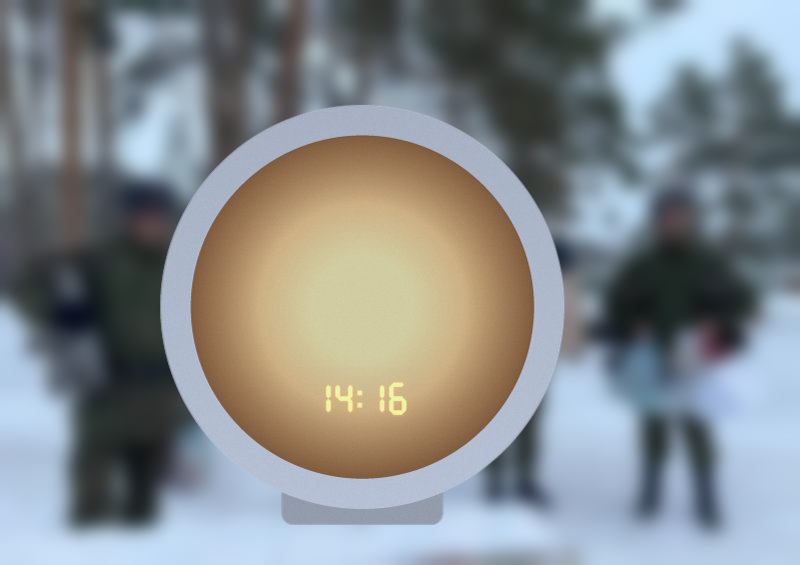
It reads **14:16**
